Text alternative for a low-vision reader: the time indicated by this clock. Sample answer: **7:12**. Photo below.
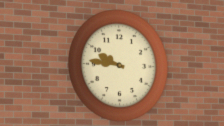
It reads **9:46**
